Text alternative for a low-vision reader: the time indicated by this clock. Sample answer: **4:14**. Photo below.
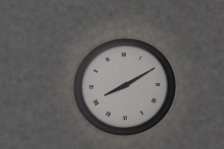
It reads **8:10**
